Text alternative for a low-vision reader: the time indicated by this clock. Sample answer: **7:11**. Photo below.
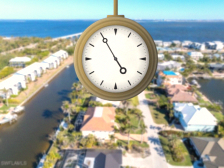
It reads **4:55**
